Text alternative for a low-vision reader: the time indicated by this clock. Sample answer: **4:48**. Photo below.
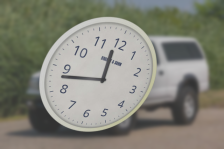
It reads **11:43**
